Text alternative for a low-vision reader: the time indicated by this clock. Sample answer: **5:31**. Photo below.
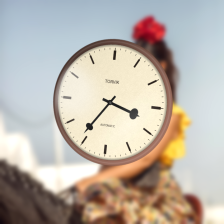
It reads **3:36**
